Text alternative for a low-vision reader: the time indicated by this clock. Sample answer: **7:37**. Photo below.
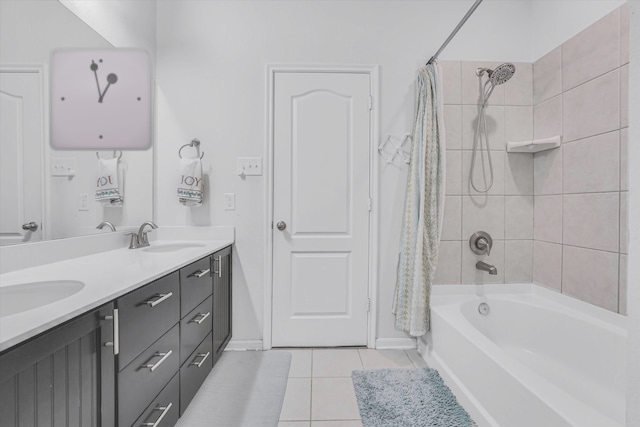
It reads **12:58**
